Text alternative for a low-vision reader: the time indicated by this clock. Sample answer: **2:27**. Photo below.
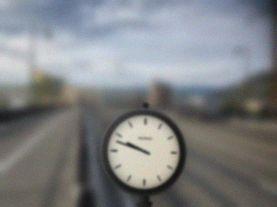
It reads **9:48**
